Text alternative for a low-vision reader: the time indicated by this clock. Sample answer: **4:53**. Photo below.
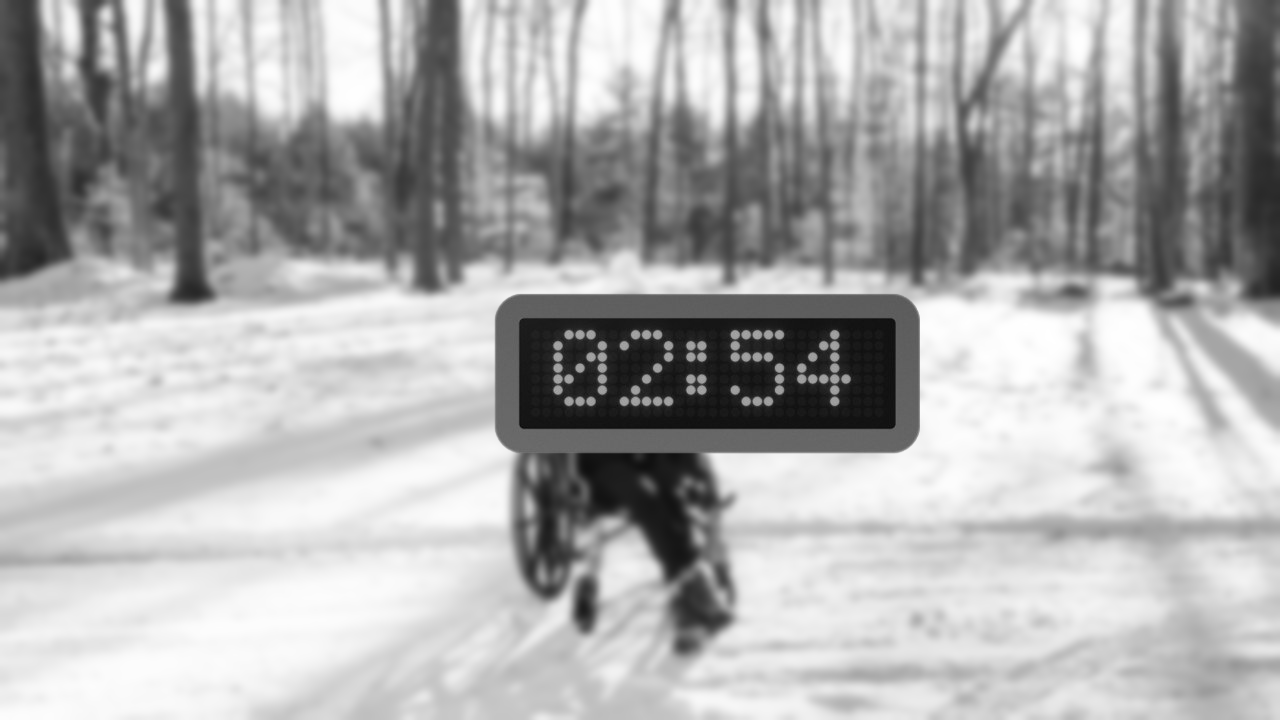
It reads **2:54**
